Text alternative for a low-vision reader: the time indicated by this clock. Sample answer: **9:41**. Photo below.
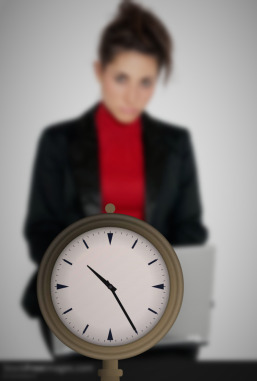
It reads **10:25**
